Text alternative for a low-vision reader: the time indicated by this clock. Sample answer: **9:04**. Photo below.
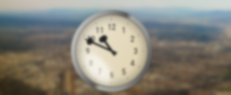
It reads **10:49**
